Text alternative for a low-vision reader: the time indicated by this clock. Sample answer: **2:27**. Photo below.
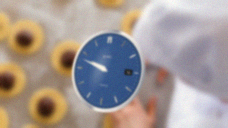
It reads **9:48**
